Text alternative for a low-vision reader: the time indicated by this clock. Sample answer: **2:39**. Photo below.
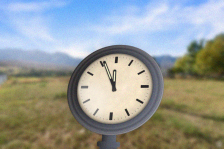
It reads **11:56**
